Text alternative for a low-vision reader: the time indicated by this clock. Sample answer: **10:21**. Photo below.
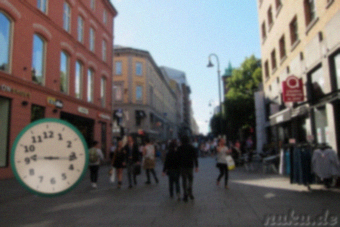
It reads **9:16**
